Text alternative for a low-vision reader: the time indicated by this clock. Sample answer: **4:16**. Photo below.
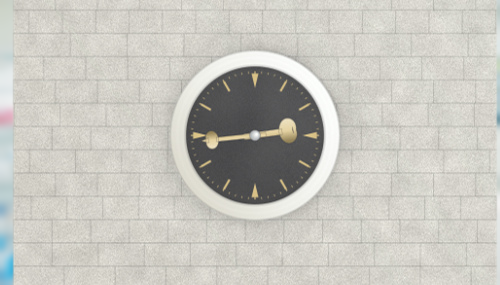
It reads **2:44**
